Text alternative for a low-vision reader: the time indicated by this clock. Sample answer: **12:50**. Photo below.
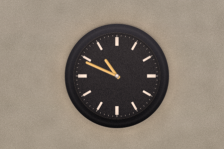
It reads **10:49**
